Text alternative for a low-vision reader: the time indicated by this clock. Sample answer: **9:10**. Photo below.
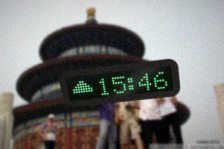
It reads **15:46**
